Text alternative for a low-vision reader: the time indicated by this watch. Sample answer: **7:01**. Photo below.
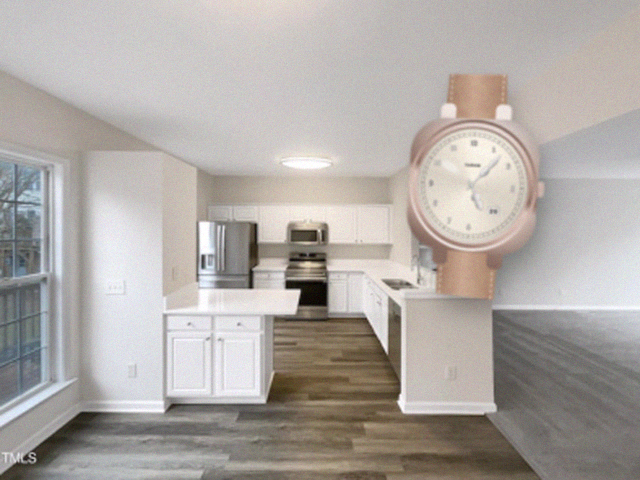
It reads **5:07**
